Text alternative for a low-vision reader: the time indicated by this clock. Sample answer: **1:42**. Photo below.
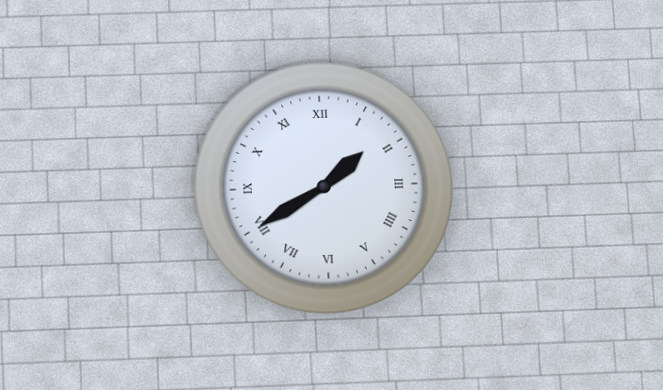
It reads **1:40**
